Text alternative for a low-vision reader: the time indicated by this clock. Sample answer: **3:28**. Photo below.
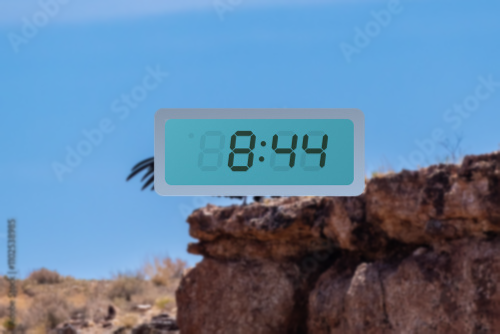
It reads **8:44**
